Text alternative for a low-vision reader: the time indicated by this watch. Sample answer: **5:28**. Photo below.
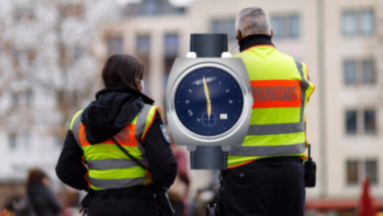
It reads **5:58**
